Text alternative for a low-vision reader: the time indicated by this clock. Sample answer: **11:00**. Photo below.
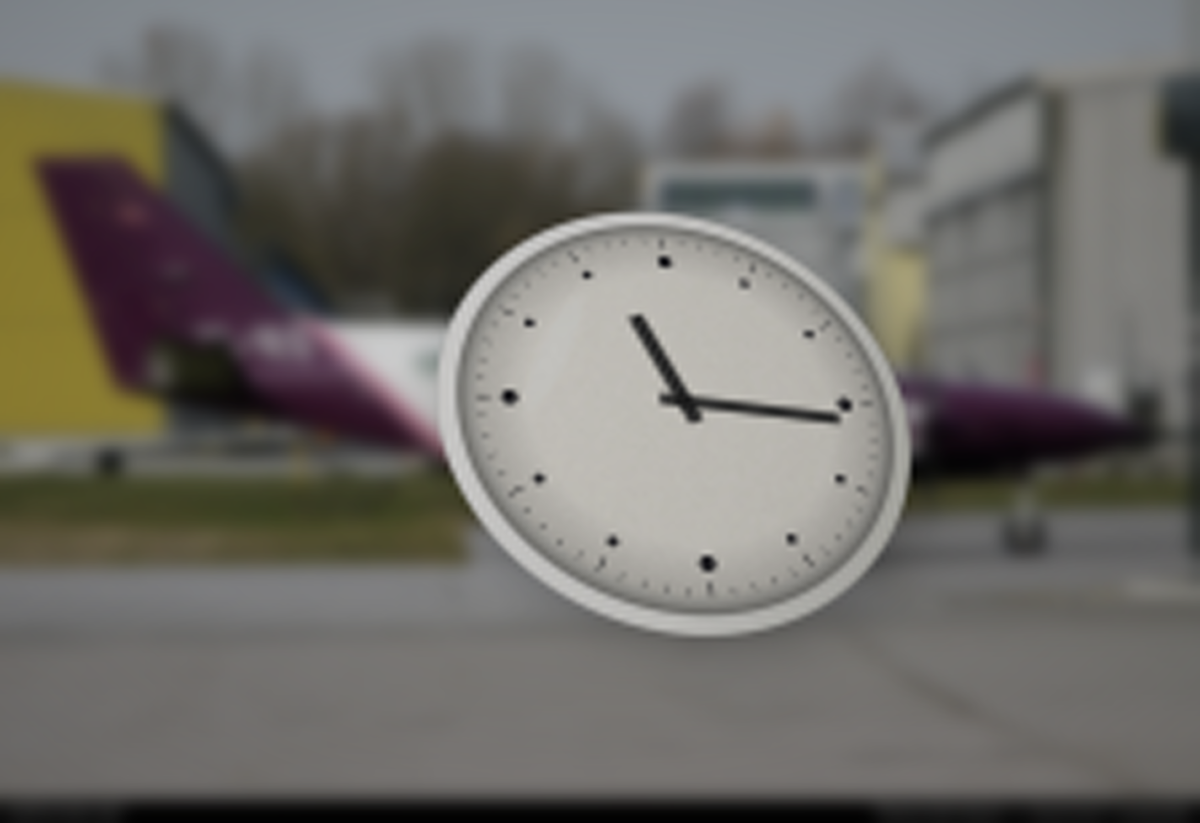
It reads **11:16**
